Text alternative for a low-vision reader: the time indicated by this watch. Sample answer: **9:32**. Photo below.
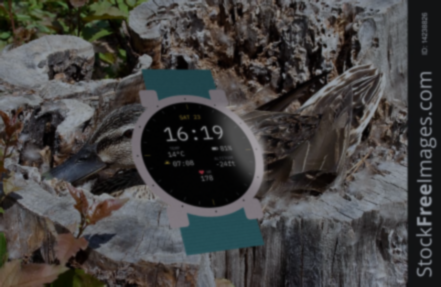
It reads **16:19**
